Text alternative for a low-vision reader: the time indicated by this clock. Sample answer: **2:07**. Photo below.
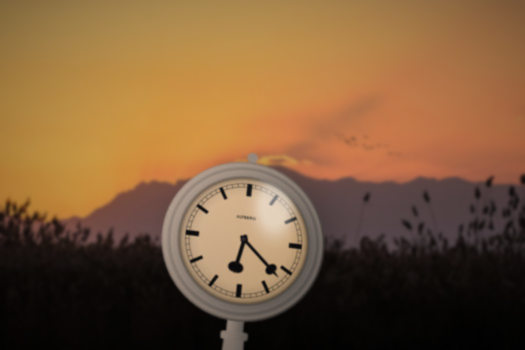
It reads **6:22**
